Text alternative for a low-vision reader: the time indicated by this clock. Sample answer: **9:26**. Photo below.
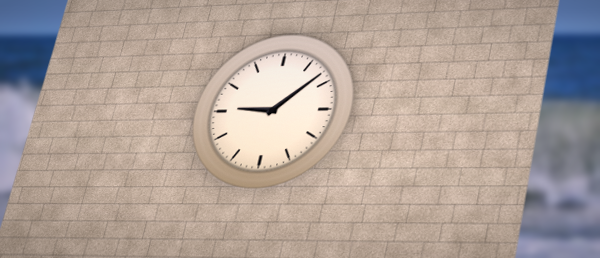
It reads **9:08**
